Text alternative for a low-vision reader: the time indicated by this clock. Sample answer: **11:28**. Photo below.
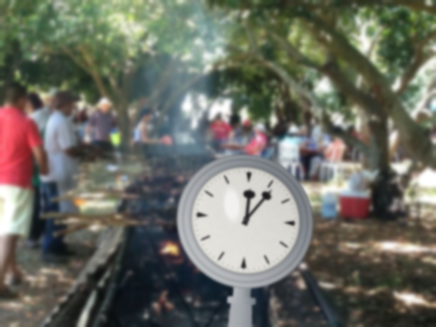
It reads **12:06**
